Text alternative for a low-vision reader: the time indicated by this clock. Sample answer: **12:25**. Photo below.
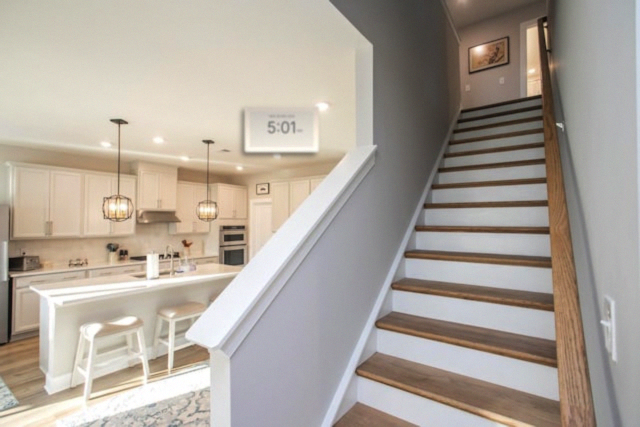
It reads **5:01**
